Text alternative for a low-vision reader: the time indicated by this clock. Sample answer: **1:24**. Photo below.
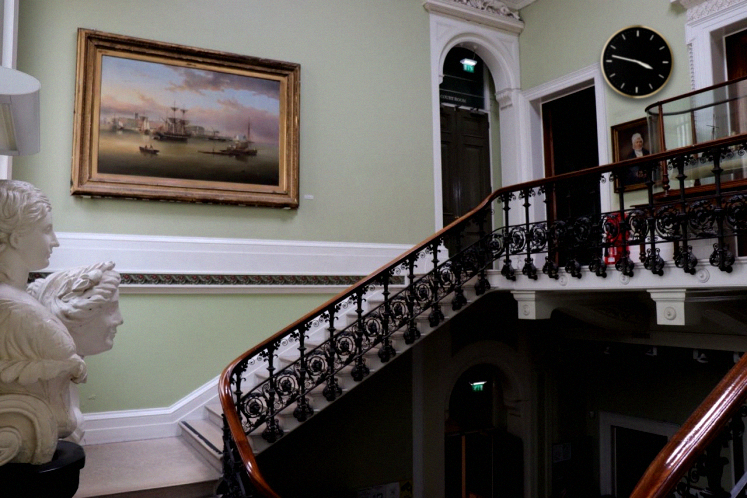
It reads **3:47**
